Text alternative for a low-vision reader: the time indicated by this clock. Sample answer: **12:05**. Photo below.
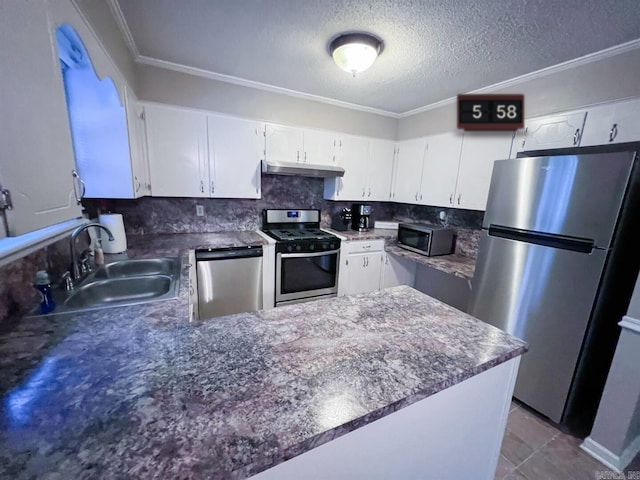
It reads **5:58**
